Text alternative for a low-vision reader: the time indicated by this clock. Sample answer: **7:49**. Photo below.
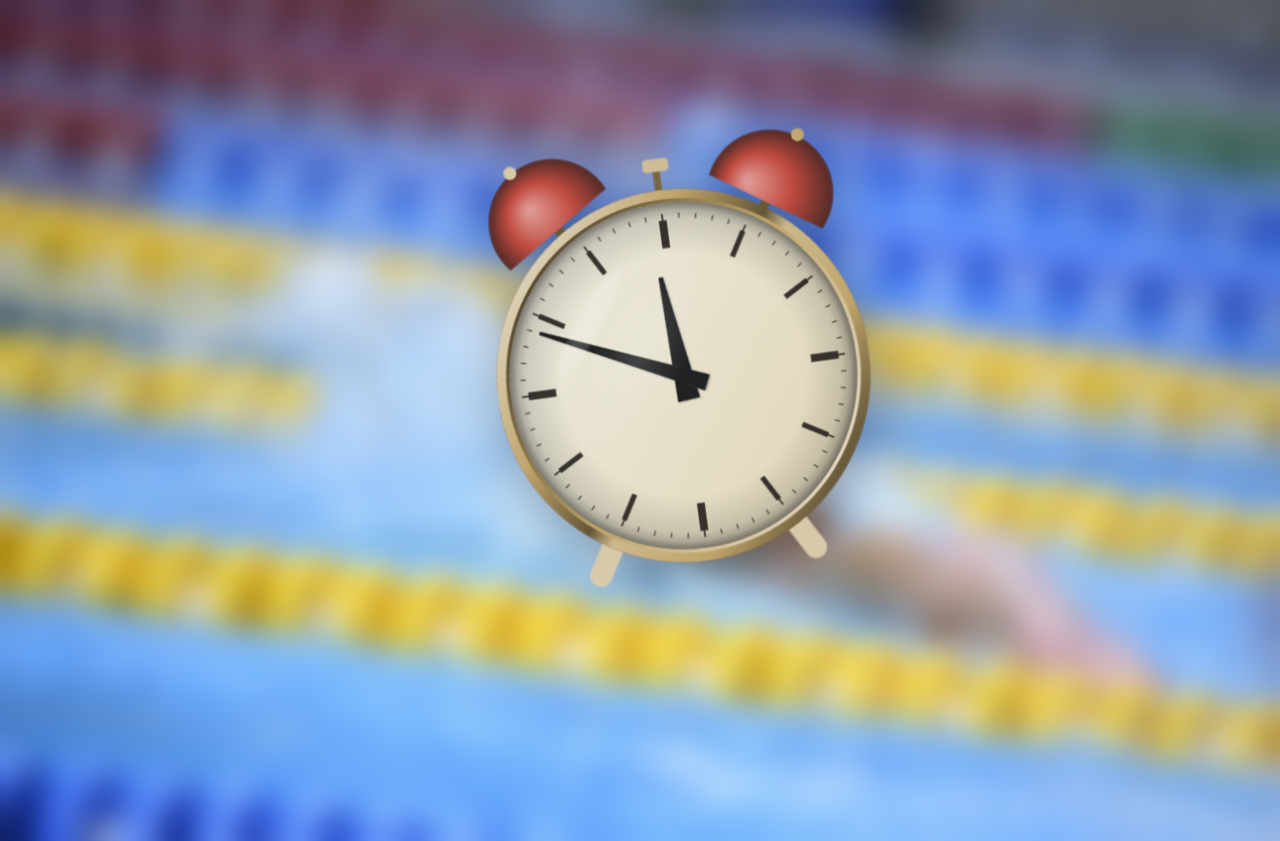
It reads **11:49**
